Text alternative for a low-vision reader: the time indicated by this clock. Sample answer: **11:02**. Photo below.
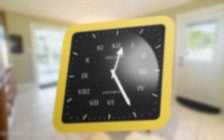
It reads **12:25**
